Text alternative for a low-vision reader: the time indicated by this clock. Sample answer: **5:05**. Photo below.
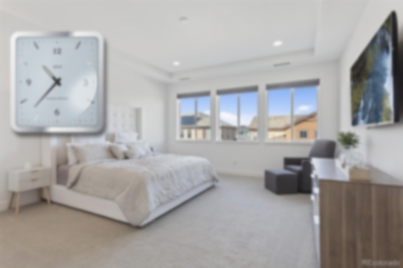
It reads **10:37**
